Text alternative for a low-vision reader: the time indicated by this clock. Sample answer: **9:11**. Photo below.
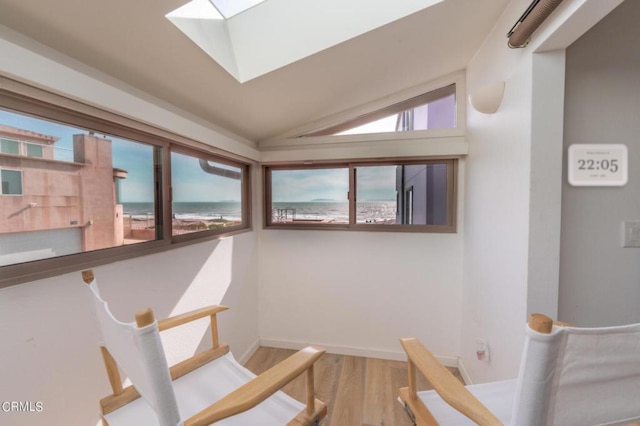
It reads **22:05**
